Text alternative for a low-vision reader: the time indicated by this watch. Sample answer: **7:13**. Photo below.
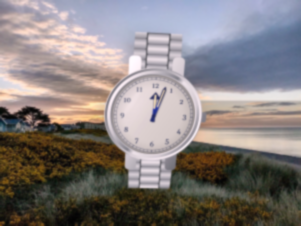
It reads **12:03**
